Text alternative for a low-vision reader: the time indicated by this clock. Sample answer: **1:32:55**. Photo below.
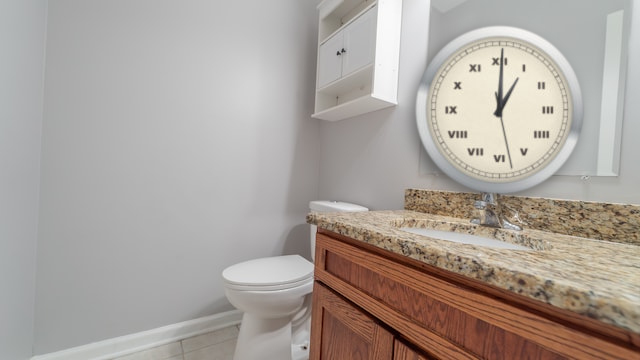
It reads **1:00:28**
